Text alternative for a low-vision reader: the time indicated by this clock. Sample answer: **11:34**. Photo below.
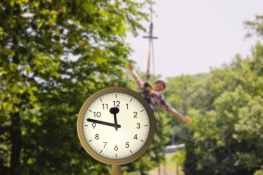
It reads **11:47**
